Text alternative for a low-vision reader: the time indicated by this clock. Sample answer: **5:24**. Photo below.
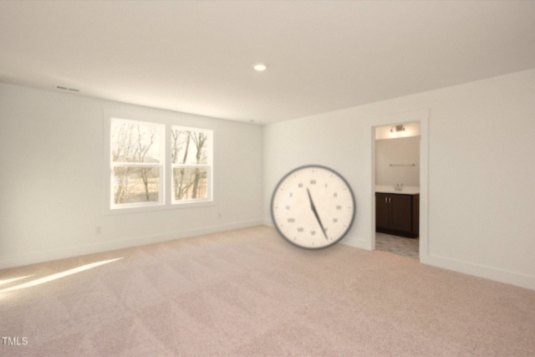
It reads **11:26**
